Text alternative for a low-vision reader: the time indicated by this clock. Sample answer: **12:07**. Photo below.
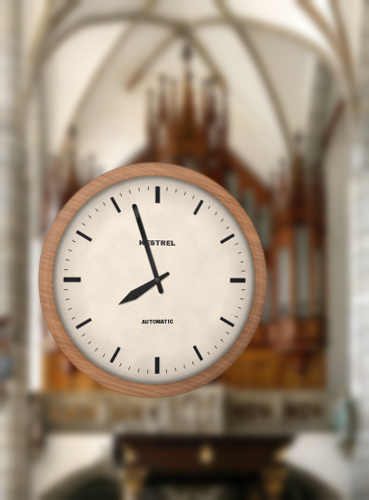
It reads **7:57**
